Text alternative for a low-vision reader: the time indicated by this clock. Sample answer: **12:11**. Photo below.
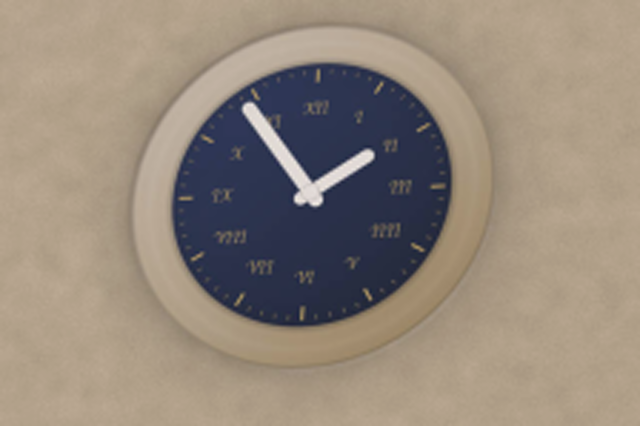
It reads **1:54**
